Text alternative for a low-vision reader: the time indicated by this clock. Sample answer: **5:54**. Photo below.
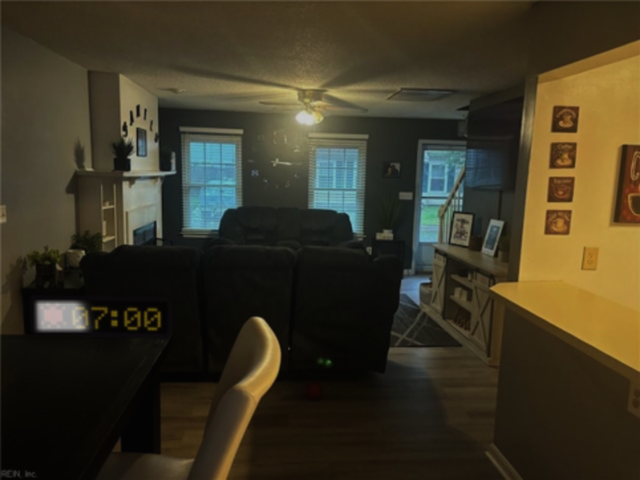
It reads **7:00**
